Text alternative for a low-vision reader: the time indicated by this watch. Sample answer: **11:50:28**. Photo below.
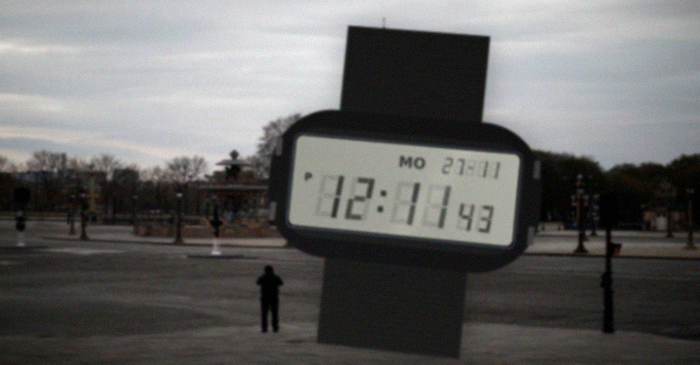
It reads **12:11:43**
